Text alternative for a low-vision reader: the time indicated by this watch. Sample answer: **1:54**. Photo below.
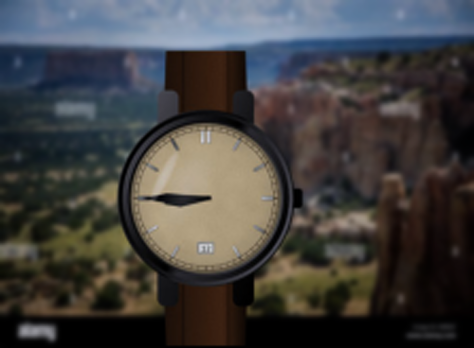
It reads **8:45**
